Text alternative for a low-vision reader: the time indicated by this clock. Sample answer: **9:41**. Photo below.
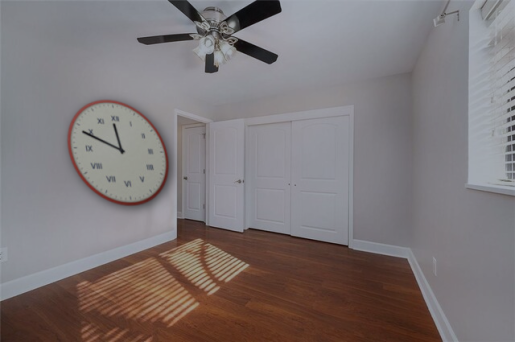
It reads **11:49**
